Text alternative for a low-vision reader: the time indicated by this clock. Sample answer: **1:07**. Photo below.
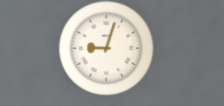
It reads **9:03**
